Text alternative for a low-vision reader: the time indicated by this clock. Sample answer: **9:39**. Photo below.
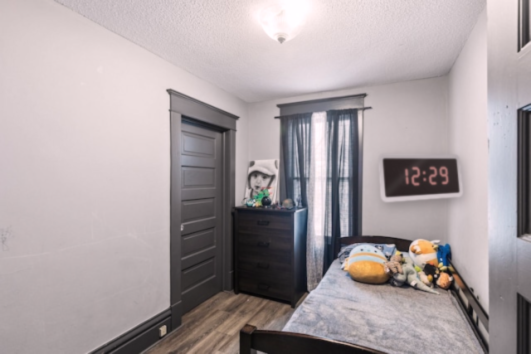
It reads **12:29**
